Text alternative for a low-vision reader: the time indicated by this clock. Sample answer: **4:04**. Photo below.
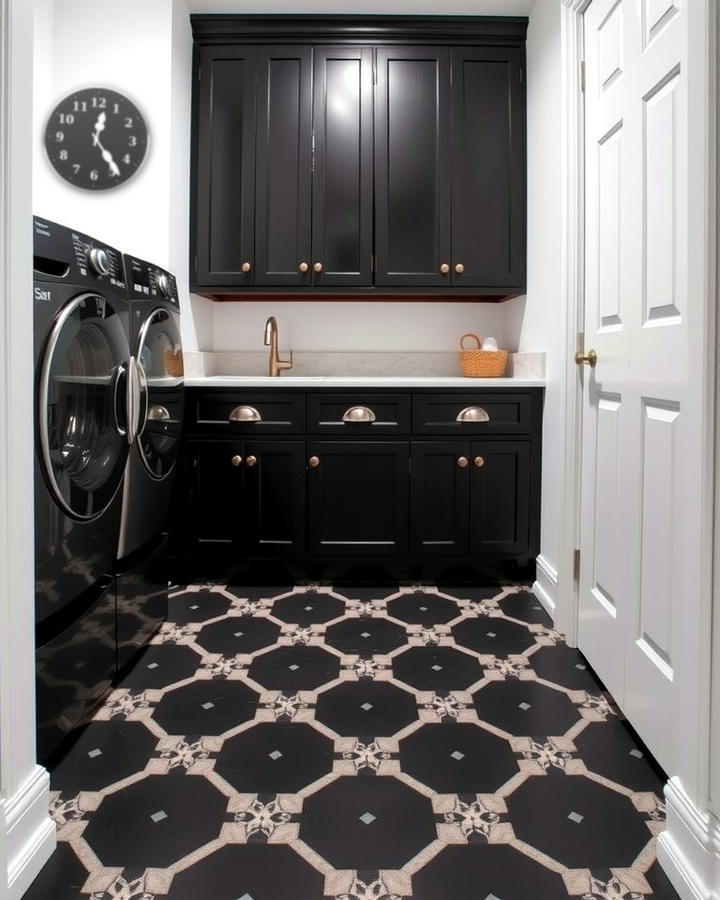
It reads **12:24**
